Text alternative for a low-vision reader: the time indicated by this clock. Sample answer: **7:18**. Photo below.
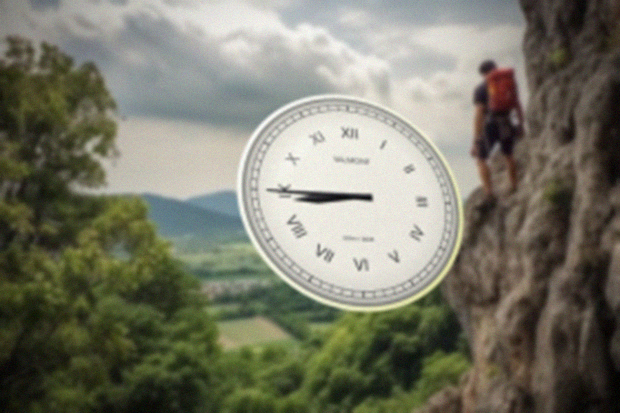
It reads **8:45**
